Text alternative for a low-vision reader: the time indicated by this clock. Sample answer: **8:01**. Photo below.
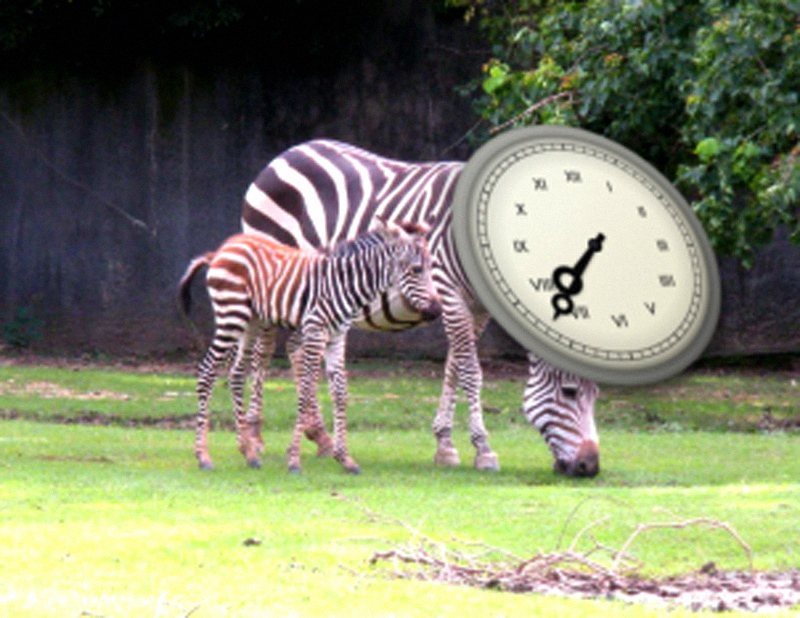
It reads **7:37**
